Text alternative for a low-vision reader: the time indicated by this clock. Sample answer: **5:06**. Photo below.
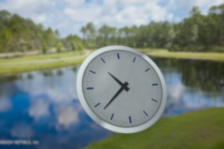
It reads **10:38**
